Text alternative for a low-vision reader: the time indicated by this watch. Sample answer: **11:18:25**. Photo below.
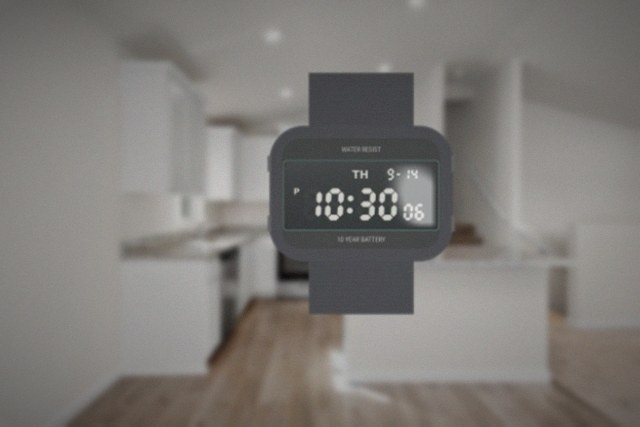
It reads **10:30:06**
